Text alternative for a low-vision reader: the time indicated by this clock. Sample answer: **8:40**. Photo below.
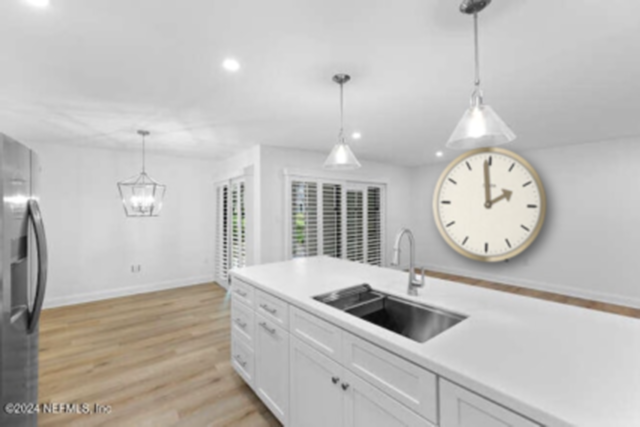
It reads **1:59**
